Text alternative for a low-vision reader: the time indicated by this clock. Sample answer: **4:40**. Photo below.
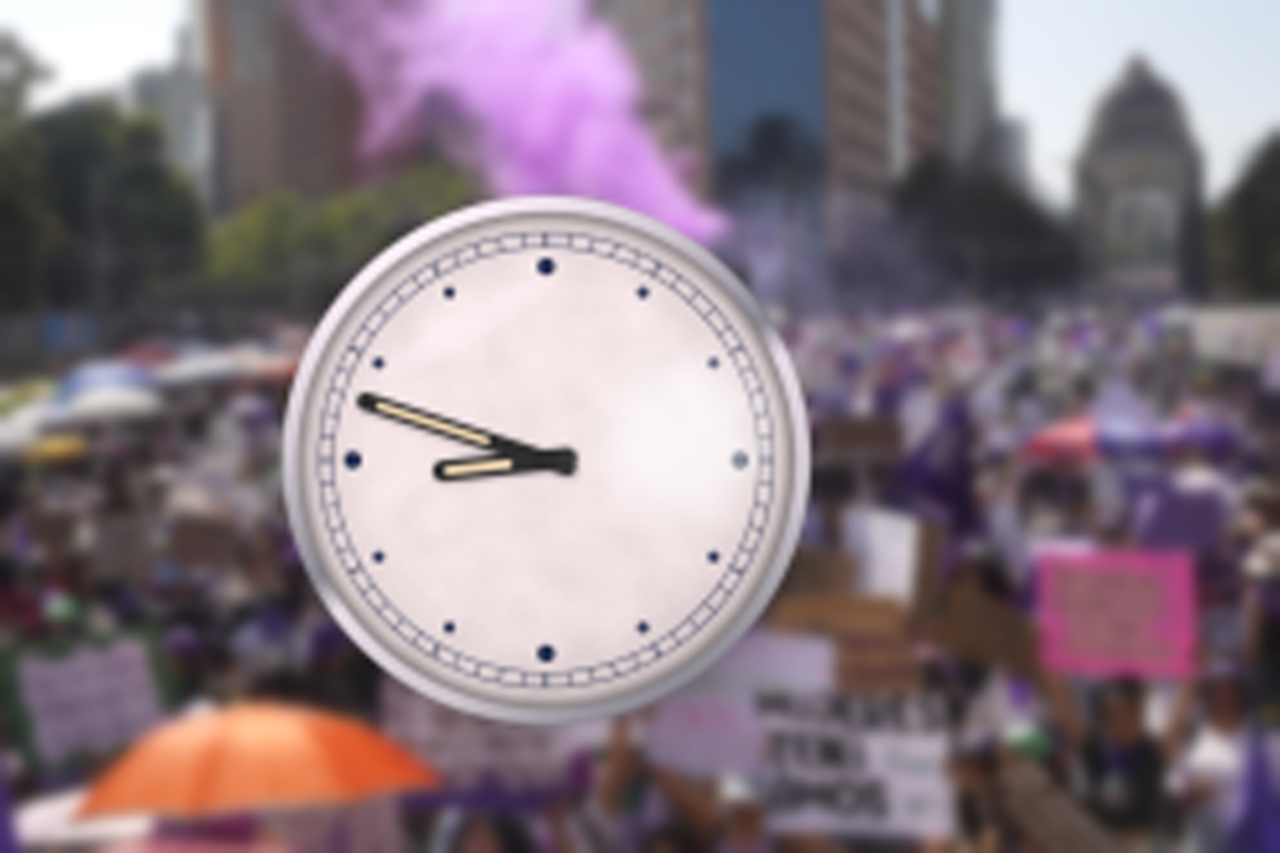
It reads **8:48**
